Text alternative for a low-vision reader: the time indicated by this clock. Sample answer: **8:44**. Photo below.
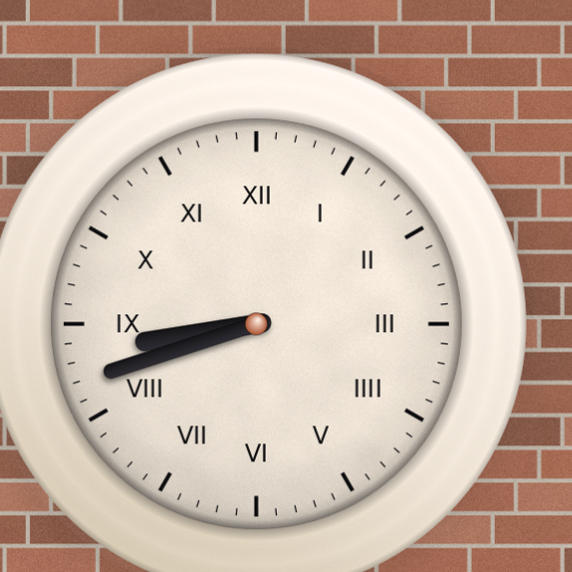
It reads **8:42**
